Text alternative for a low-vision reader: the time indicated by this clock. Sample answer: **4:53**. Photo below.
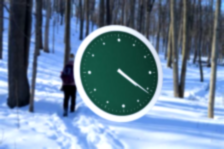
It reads **4:21**
